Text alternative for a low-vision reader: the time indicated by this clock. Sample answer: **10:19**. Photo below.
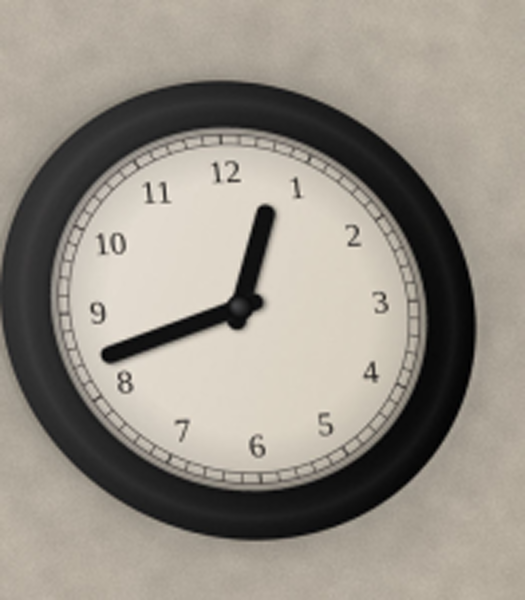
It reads **12:42**
